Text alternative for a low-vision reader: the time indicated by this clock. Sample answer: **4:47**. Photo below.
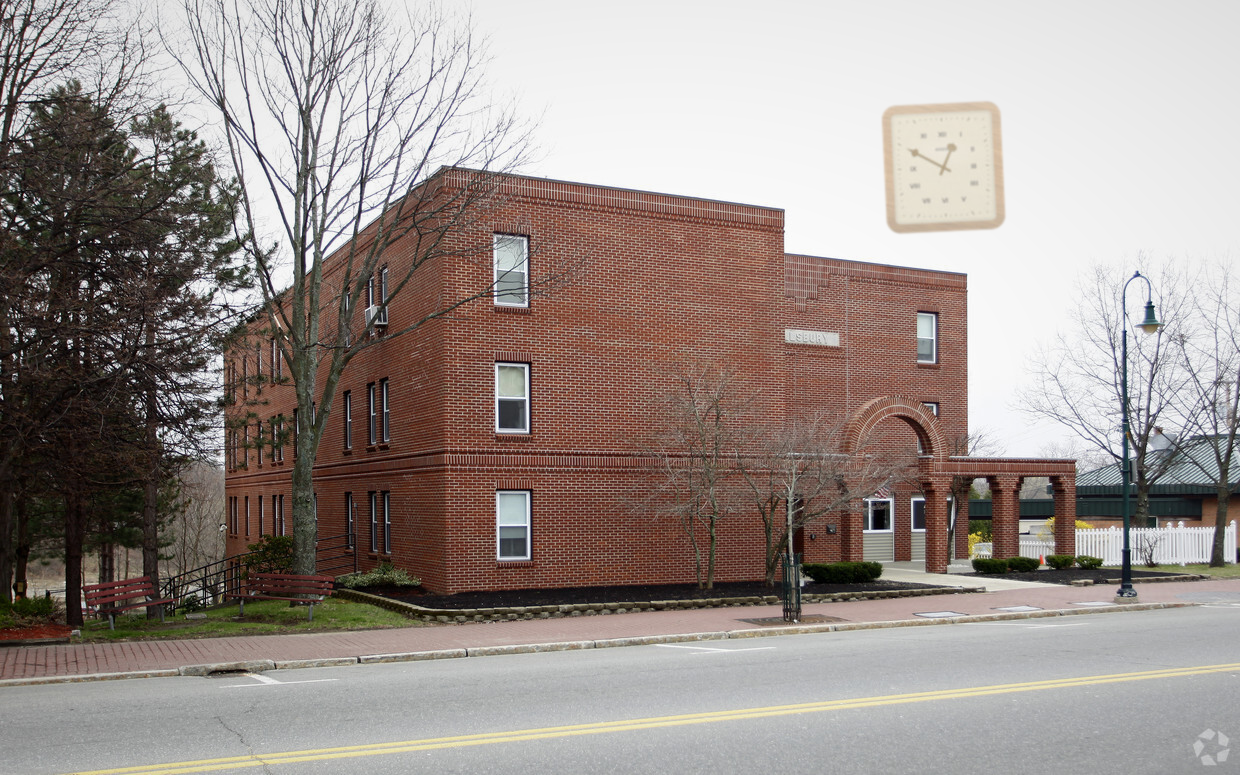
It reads **12:50**
